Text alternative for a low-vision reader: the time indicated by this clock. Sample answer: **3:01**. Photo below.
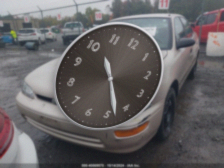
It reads **10:23**
